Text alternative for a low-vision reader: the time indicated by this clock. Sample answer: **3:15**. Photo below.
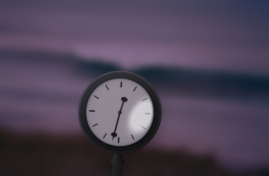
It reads **12:32**
